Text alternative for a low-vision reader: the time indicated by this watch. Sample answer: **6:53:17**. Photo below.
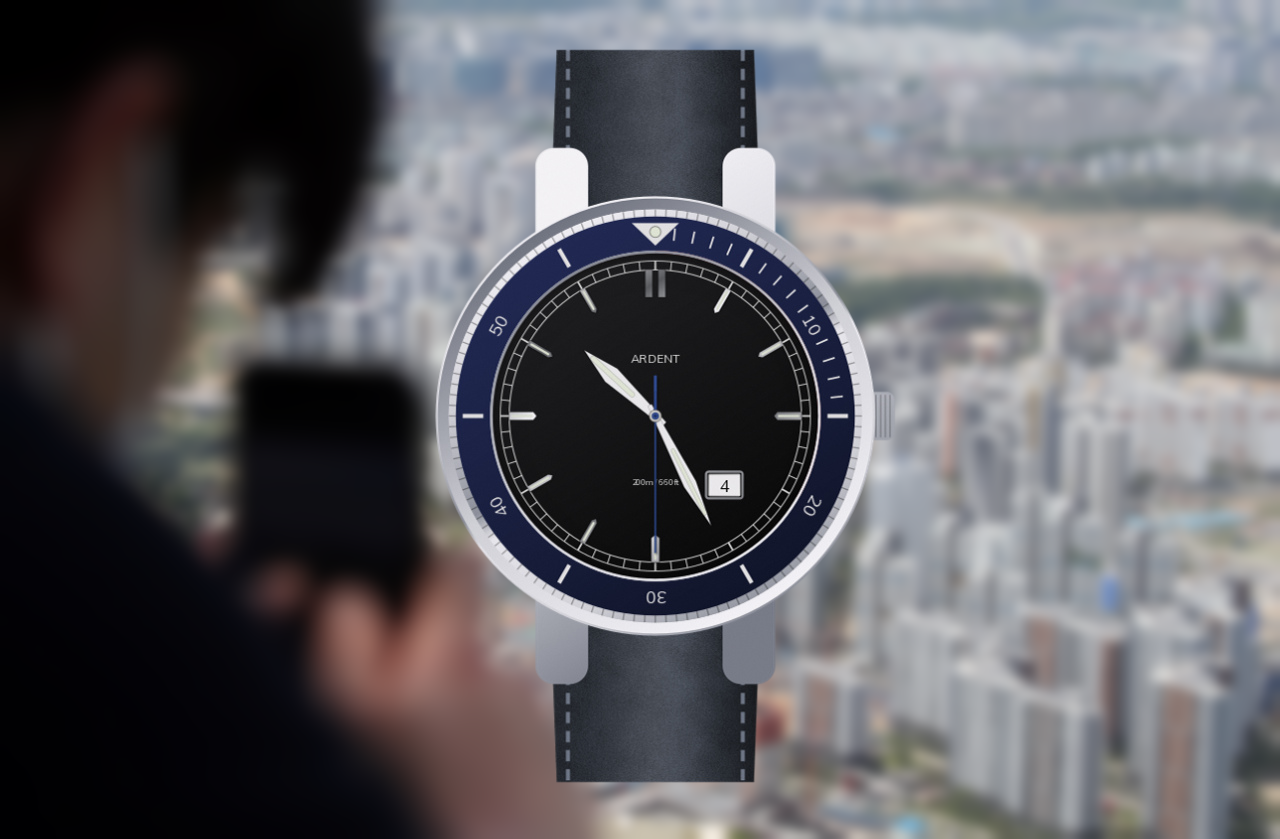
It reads **10:25:30**
